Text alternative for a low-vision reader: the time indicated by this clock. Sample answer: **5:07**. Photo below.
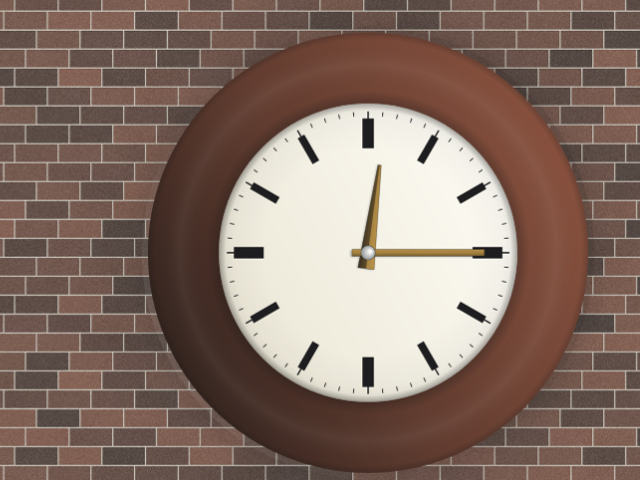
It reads **12:15**
